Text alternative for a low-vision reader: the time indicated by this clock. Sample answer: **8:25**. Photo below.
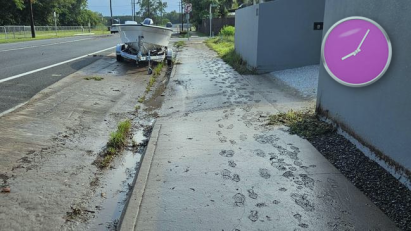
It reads **8:05**
